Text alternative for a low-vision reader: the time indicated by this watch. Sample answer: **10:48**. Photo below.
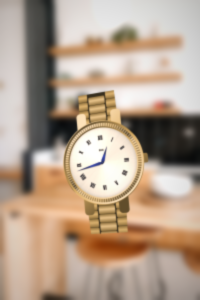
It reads **12:43**
